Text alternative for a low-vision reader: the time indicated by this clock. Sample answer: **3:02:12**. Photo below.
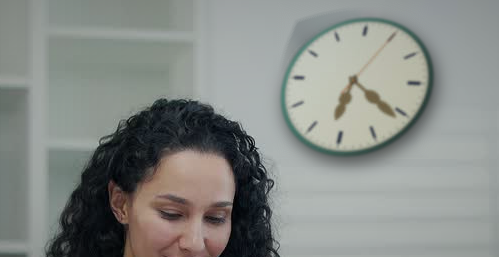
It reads **6:21:05**
